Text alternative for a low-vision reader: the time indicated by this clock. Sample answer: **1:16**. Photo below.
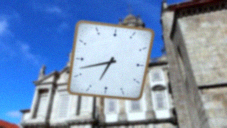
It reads **6:42**
